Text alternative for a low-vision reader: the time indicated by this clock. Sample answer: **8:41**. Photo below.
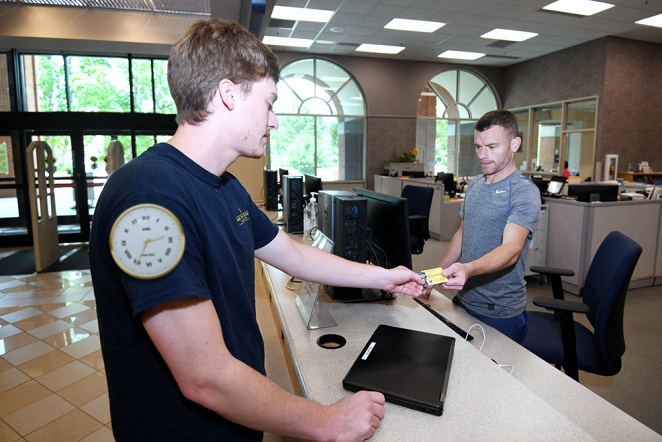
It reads **2:35**
